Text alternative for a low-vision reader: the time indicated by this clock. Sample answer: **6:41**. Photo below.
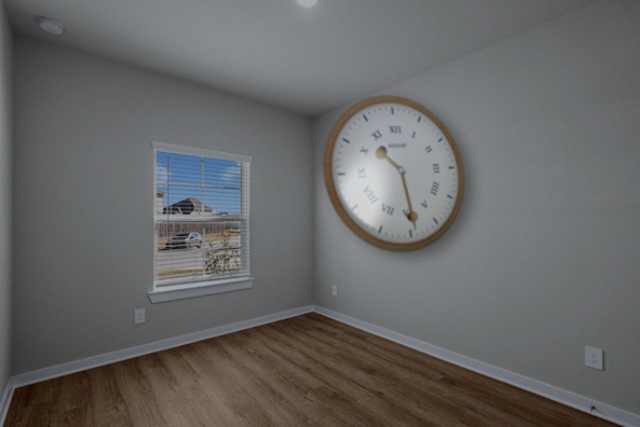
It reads **10:29**
